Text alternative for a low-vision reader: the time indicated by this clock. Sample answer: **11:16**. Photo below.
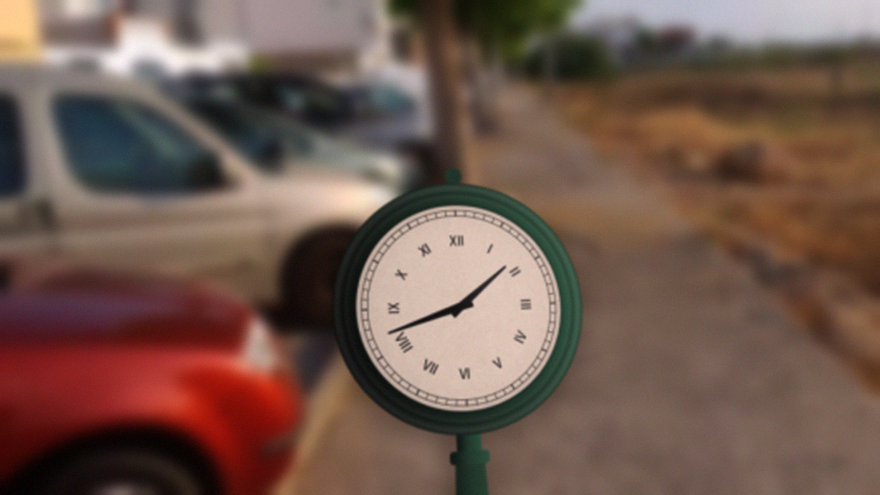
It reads **1:42**
